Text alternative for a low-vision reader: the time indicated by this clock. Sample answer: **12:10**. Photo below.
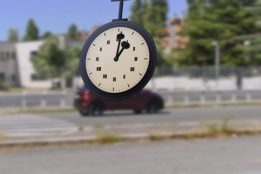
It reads **1:01**
